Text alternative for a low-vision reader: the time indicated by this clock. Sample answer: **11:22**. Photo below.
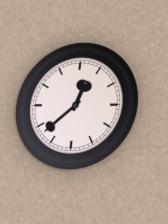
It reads **12:38**
